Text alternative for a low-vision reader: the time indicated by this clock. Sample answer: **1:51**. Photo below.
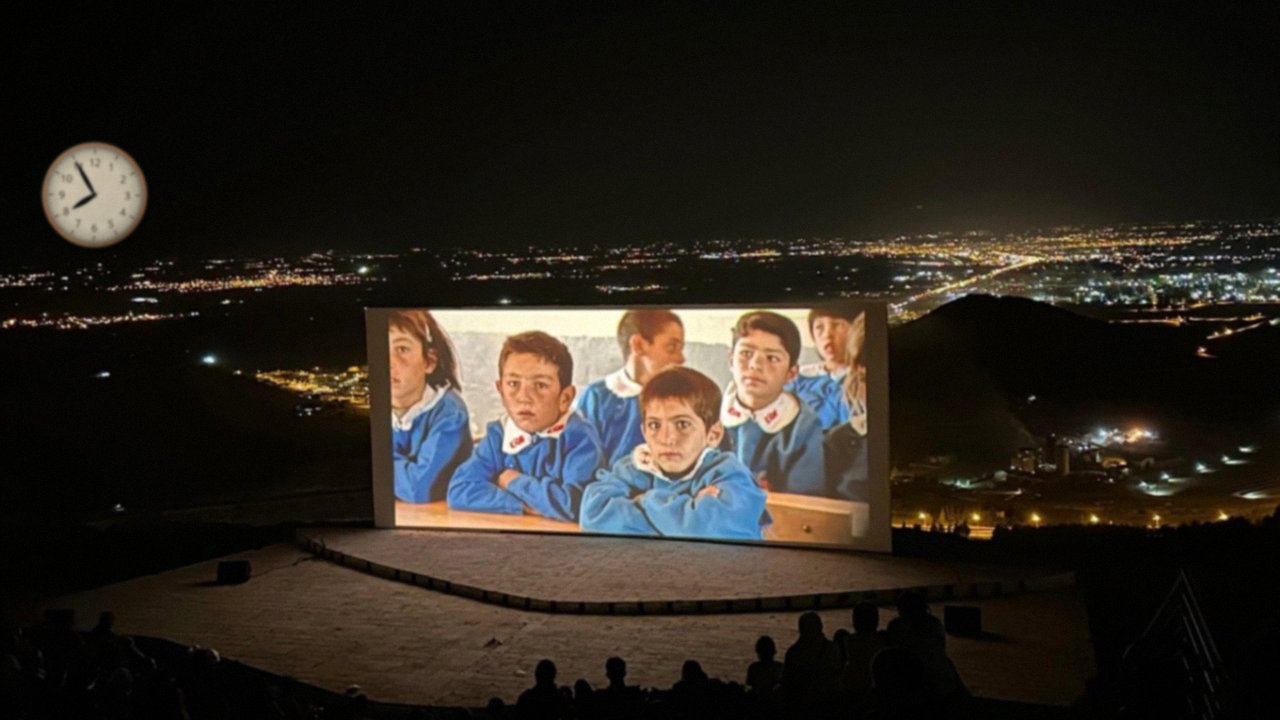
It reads **7:55**
